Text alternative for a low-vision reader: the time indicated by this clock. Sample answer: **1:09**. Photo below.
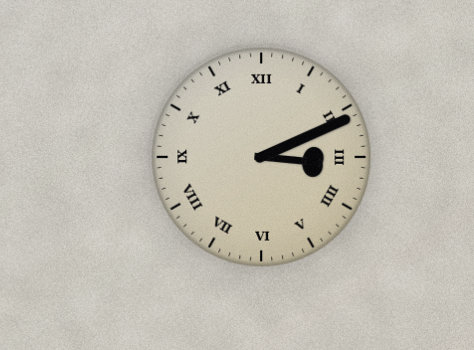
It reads **3:11**
